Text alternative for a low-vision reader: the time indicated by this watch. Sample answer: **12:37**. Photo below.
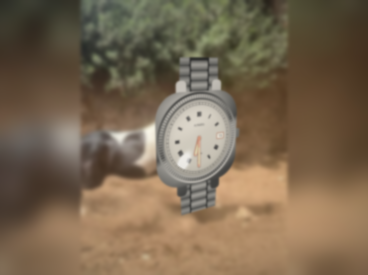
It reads **6:30**
